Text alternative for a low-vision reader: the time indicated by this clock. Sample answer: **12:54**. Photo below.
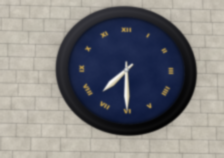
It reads **7:30**
